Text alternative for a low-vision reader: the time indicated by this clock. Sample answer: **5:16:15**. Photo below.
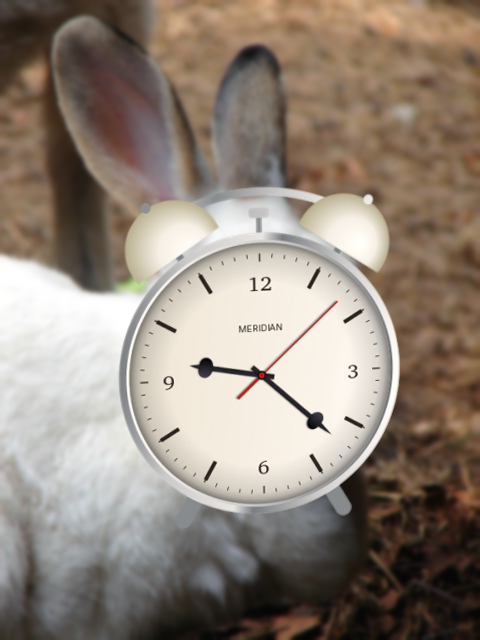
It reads **9:22:08**
